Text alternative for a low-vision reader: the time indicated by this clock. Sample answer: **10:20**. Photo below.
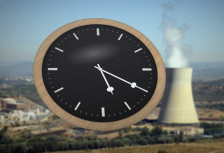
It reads **5:20**
